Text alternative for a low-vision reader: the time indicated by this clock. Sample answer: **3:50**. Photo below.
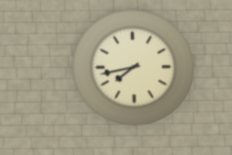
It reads **7:43**
